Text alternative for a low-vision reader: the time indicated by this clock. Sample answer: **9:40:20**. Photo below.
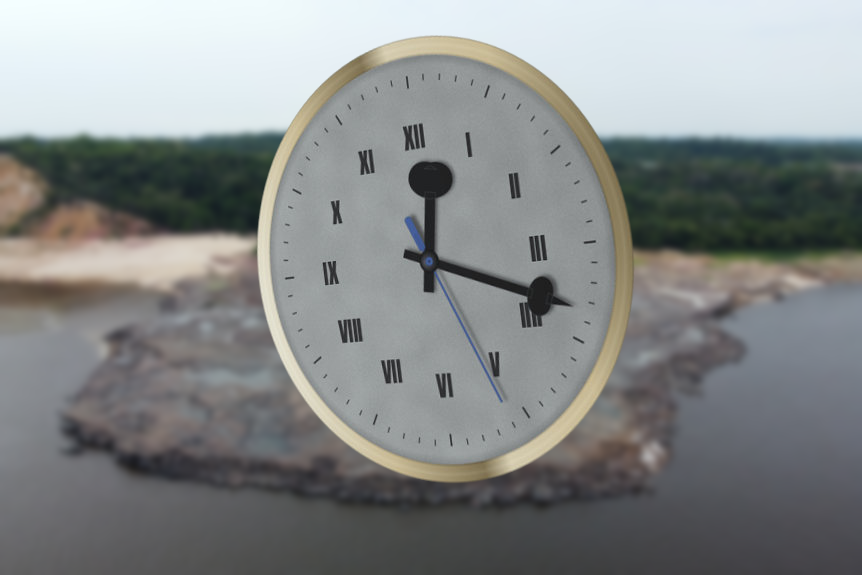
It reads **12:18:26**
